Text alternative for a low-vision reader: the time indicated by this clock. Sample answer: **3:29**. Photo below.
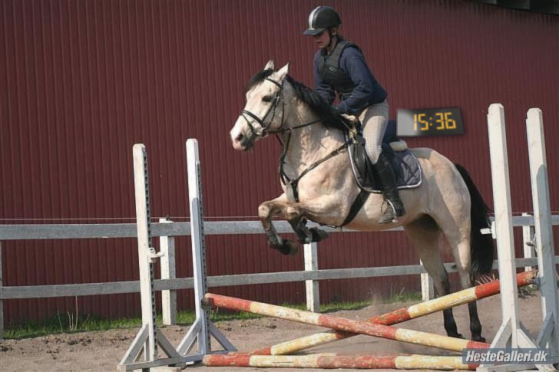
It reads **15:36**
